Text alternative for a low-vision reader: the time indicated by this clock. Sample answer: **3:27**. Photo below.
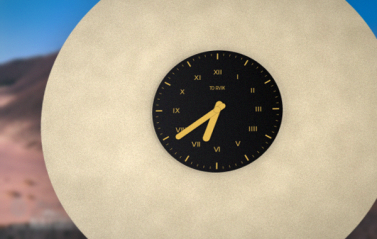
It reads **6:39**
